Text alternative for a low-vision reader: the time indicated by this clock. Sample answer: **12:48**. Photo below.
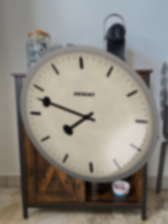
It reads **7:48**
